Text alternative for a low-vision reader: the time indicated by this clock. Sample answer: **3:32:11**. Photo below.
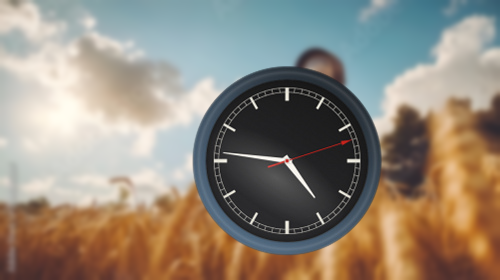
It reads **4:46:12**
